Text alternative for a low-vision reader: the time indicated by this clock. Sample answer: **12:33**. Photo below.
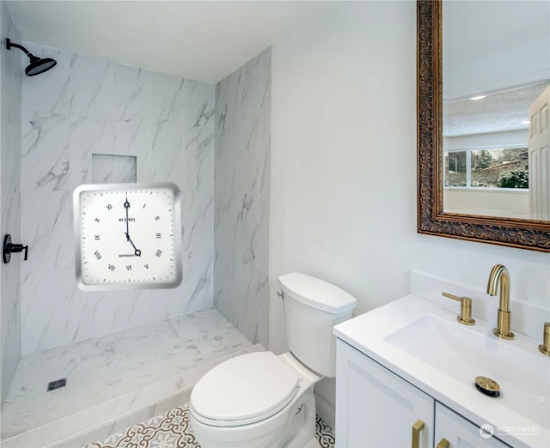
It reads **5:00**
